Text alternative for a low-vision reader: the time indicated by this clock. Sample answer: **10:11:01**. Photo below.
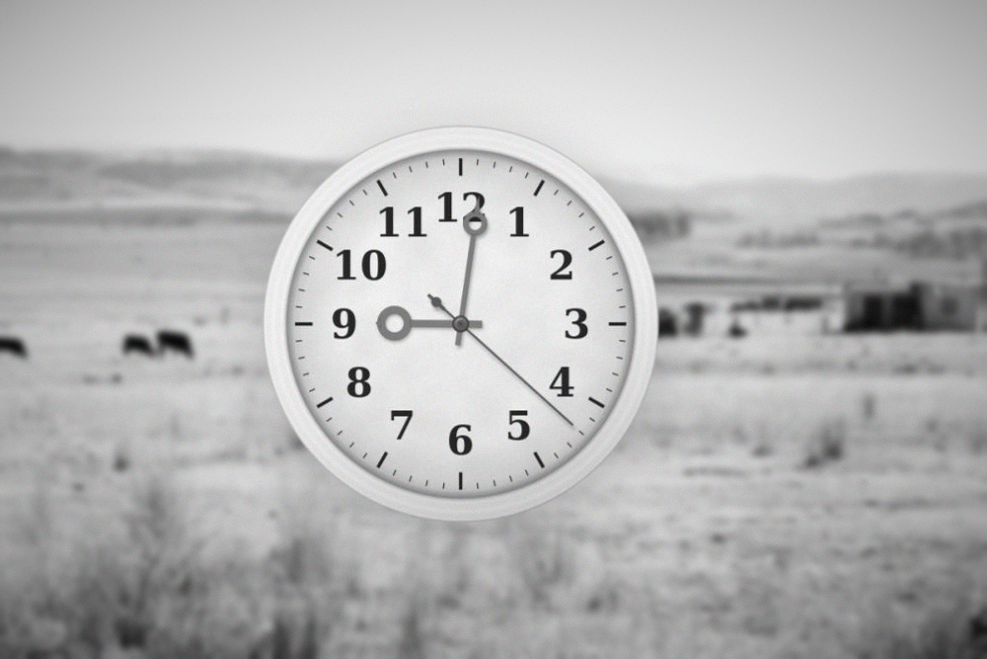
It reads **9:01:22**
